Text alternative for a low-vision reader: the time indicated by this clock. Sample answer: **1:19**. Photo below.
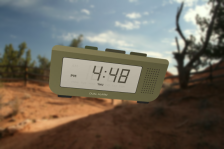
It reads **4:48**
